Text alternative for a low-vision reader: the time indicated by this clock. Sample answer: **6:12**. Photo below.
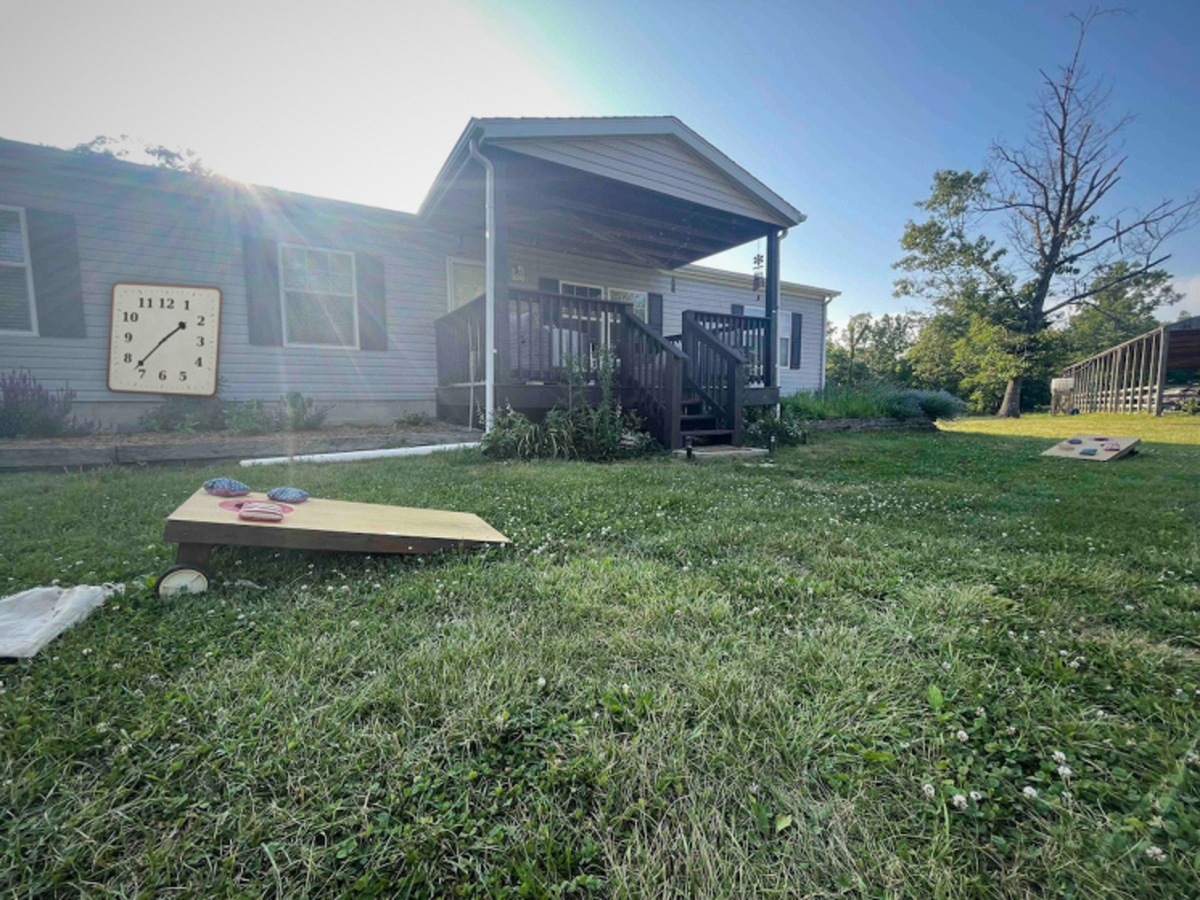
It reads **1:37**
